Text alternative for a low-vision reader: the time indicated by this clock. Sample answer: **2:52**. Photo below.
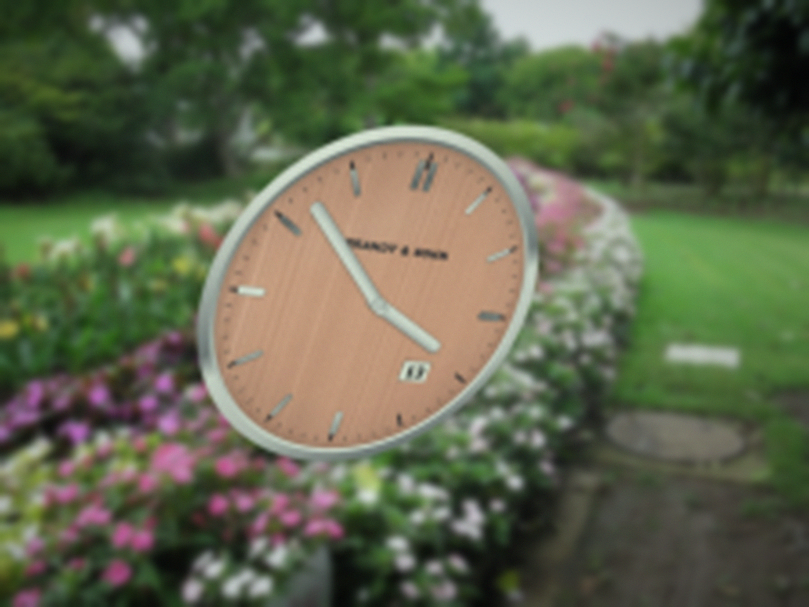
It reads **3:52**
